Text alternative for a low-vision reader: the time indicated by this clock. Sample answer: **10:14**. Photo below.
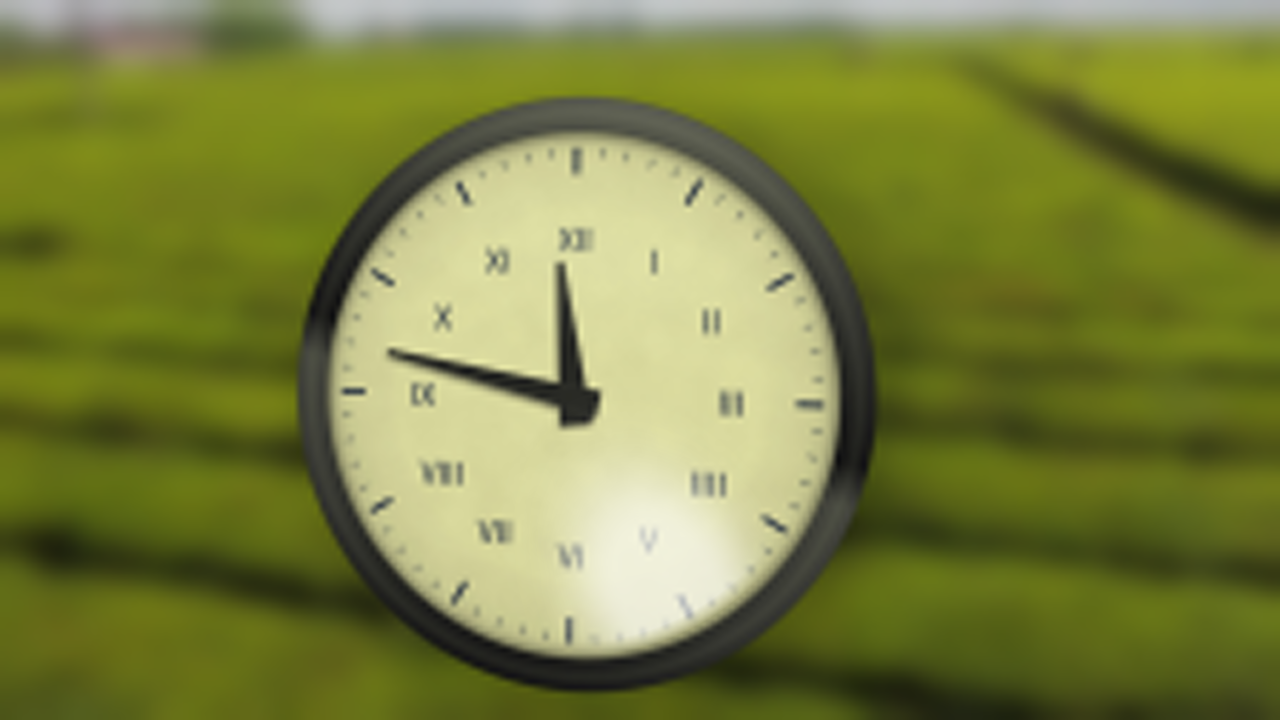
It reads **11:47**
